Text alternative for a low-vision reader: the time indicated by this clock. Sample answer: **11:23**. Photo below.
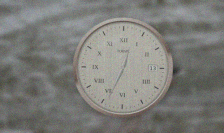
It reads **12:34**
